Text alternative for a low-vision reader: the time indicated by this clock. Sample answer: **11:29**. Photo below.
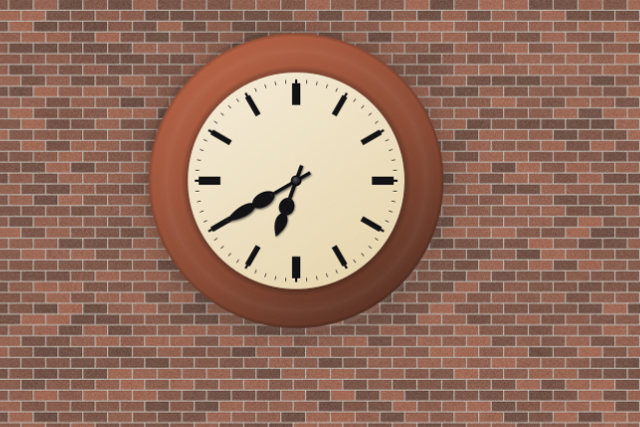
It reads **6:40**
